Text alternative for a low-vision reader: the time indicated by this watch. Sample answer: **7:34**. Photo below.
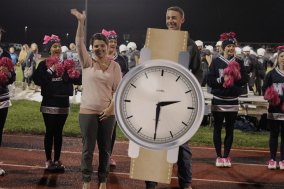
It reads **2:30**
